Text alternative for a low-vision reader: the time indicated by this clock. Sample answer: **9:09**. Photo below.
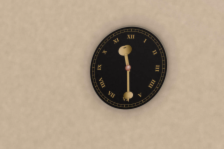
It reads **11:29**
